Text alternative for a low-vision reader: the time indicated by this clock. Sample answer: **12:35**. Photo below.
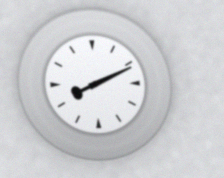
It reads **8:11**
